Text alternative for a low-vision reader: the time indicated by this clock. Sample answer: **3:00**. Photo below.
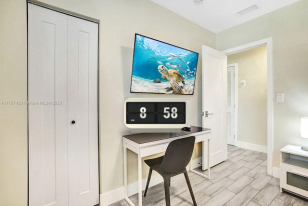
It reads **8:58**
